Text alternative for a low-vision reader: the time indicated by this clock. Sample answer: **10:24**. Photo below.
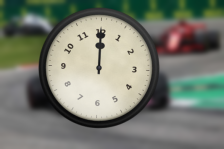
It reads **12:00**
